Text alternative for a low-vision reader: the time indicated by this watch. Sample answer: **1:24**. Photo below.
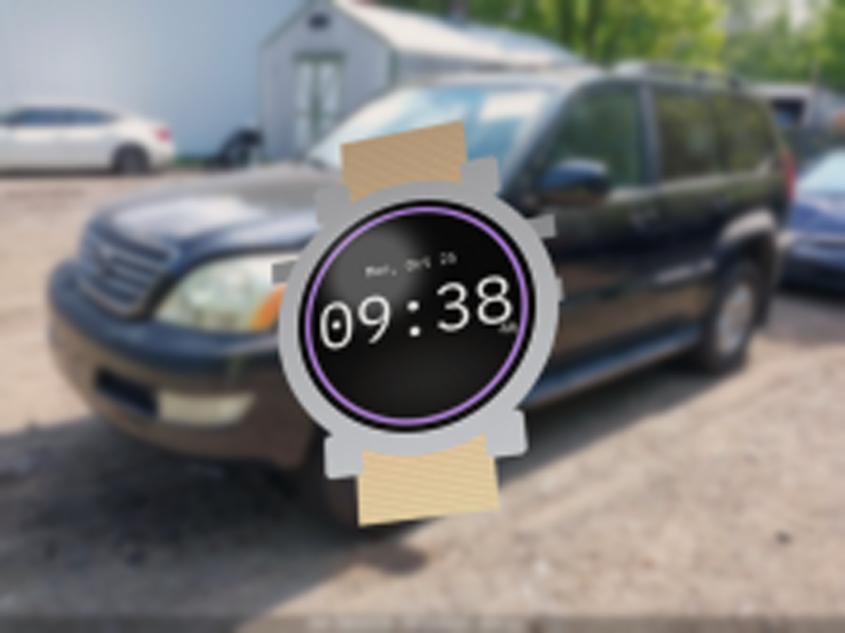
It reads **9:38**
